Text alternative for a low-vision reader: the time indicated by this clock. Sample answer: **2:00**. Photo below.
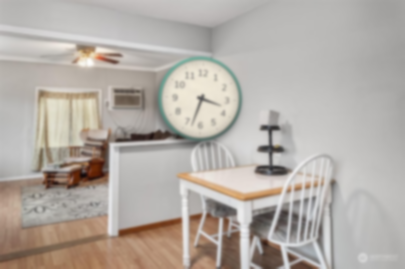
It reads **3:33**
